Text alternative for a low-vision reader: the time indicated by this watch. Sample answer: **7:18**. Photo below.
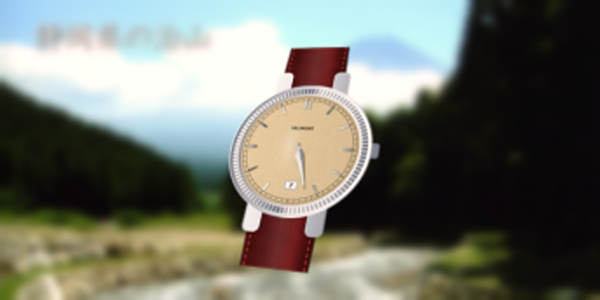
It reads **5:27**
